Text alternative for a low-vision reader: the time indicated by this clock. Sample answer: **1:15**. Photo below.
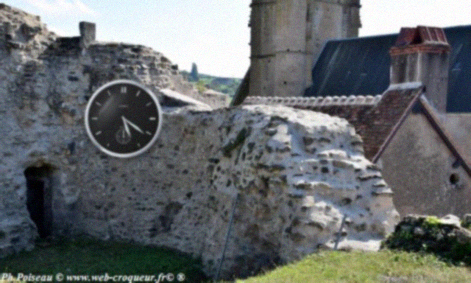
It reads **5:21**
